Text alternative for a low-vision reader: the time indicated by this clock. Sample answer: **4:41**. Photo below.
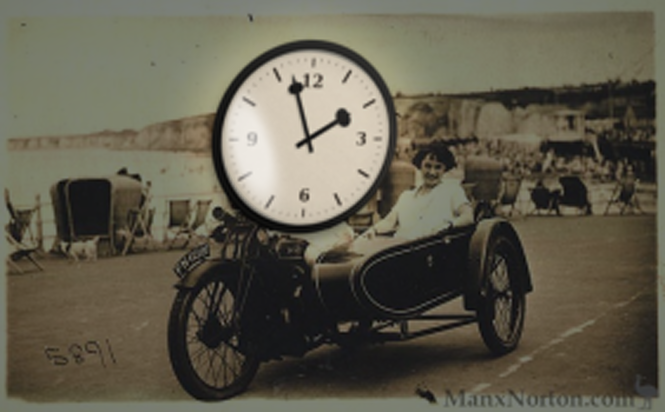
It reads **1:57**
